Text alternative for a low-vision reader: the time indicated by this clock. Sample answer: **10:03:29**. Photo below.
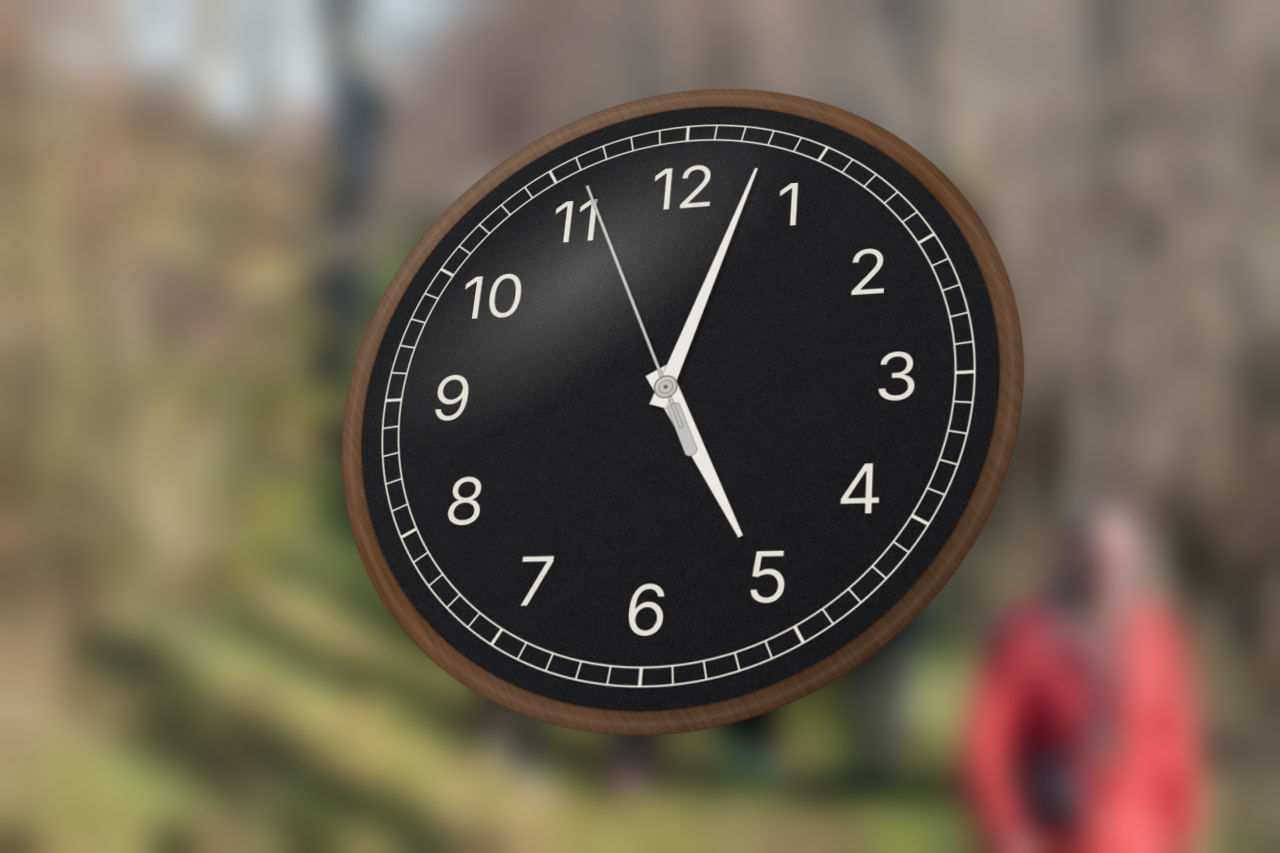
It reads **5:02:56**
